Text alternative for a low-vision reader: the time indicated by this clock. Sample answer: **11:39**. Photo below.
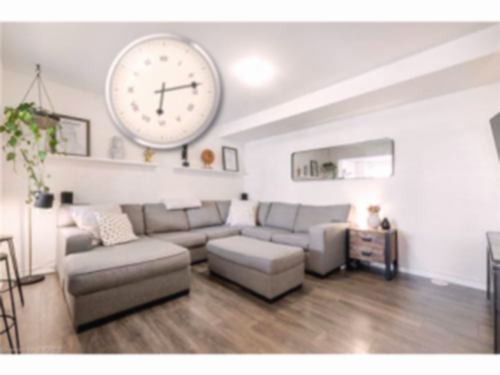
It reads **6:13**
